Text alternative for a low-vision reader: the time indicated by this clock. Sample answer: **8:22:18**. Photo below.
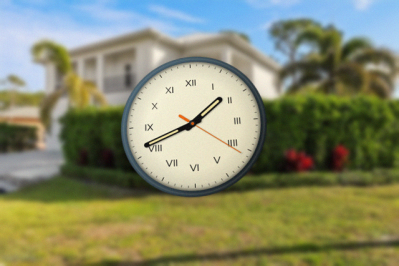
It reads **1:41:21**
